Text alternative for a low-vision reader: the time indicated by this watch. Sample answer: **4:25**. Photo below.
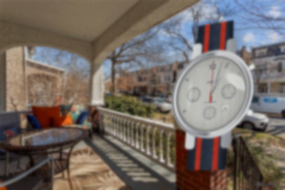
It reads **1:03**
